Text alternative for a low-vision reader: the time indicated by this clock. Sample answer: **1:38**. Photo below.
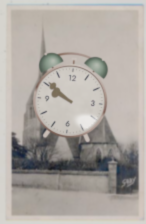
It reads **9:51**
